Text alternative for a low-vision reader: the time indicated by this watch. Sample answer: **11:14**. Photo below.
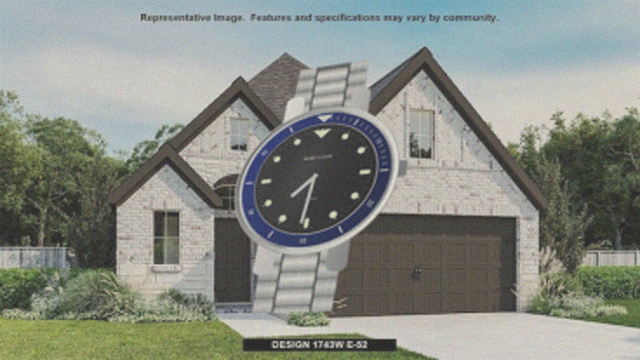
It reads **7:31**
